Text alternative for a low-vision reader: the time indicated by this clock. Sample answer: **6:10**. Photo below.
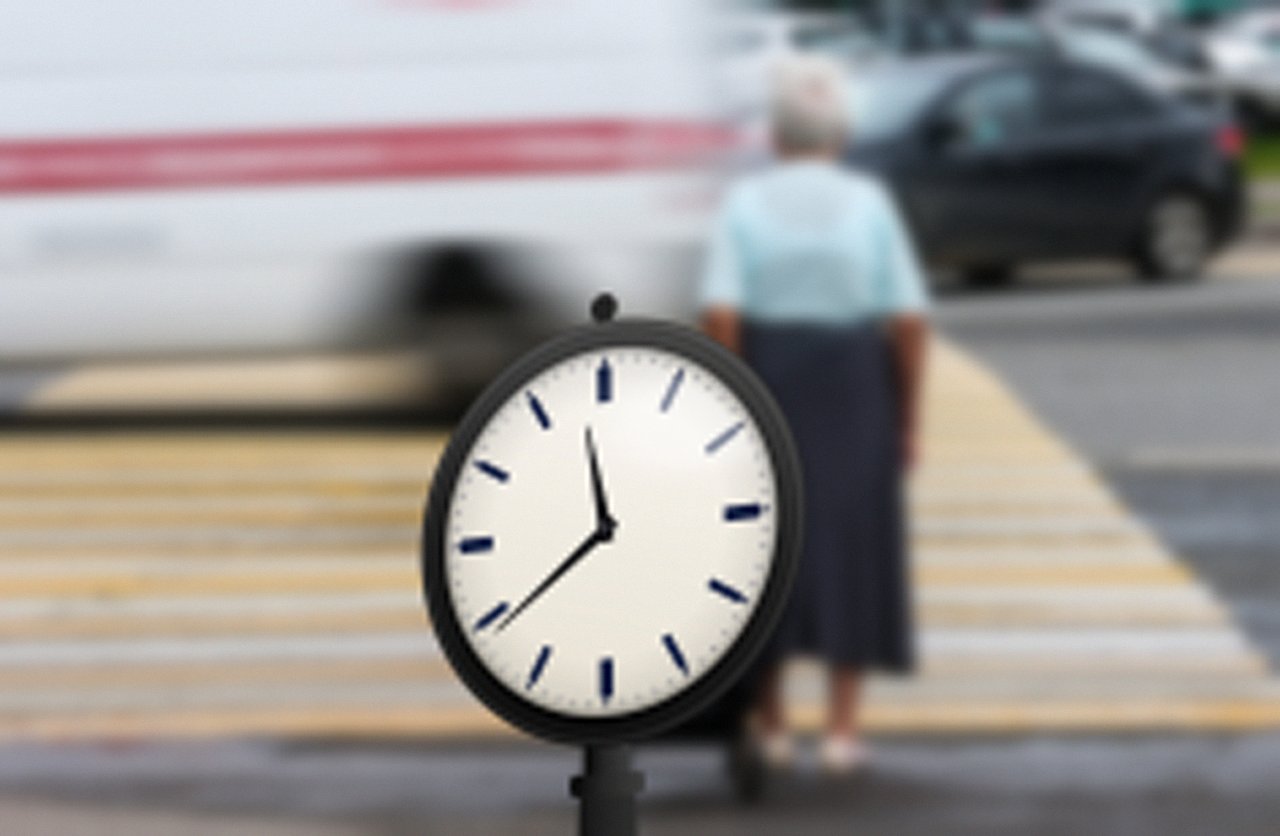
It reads **11:39**
